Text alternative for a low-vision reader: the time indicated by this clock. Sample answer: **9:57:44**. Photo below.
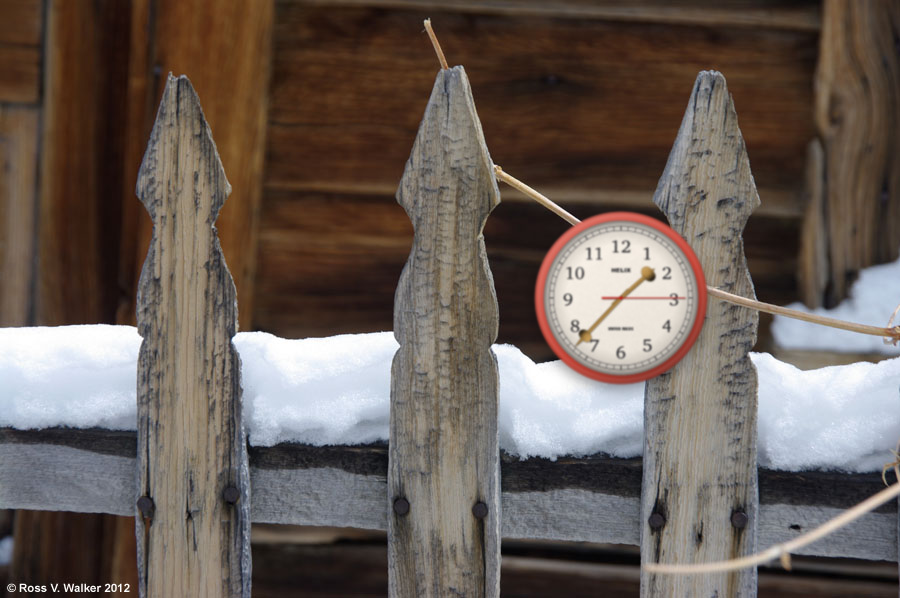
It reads **1:37:15**
